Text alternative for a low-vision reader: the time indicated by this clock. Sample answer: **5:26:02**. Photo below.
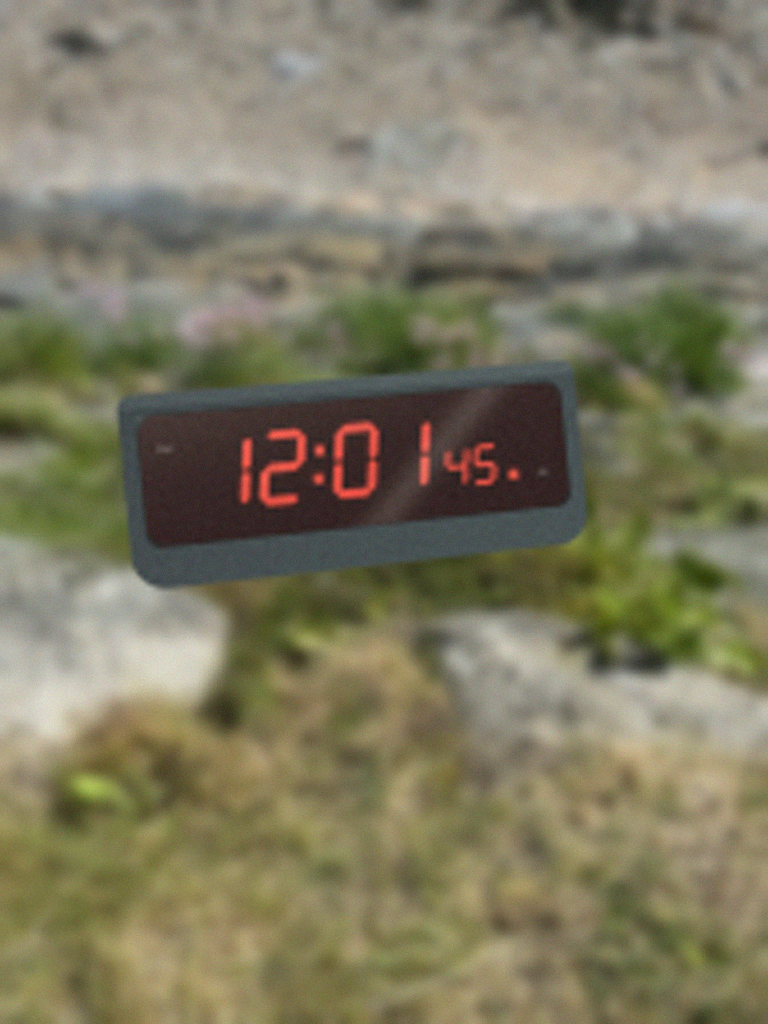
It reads **12:01:45**
